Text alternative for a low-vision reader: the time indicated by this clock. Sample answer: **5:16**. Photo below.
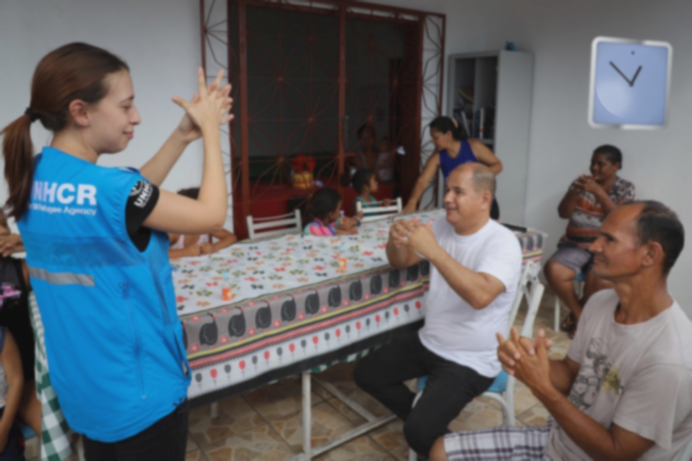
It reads **12:52**
